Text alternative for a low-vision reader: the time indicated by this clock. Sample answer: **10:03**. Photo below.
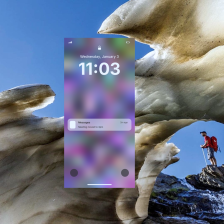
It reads **11:03**
